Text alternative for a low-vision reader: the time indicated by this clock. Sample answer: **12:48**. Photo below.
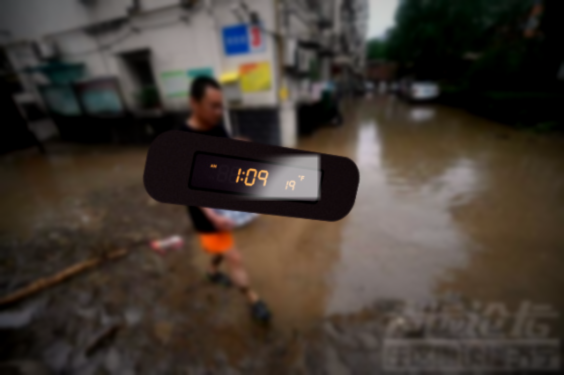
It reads **1:09**
